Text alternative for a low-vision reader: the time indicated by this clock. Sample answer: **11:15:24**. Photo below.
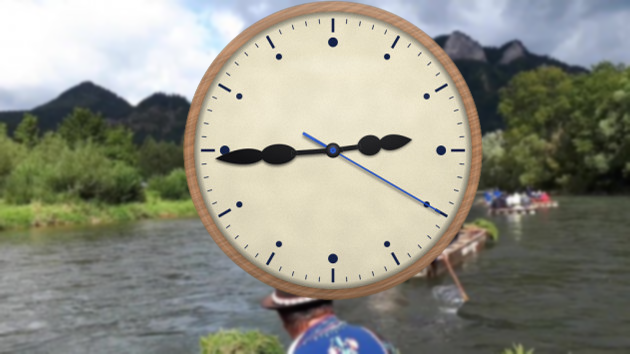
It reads **2:44:20**
